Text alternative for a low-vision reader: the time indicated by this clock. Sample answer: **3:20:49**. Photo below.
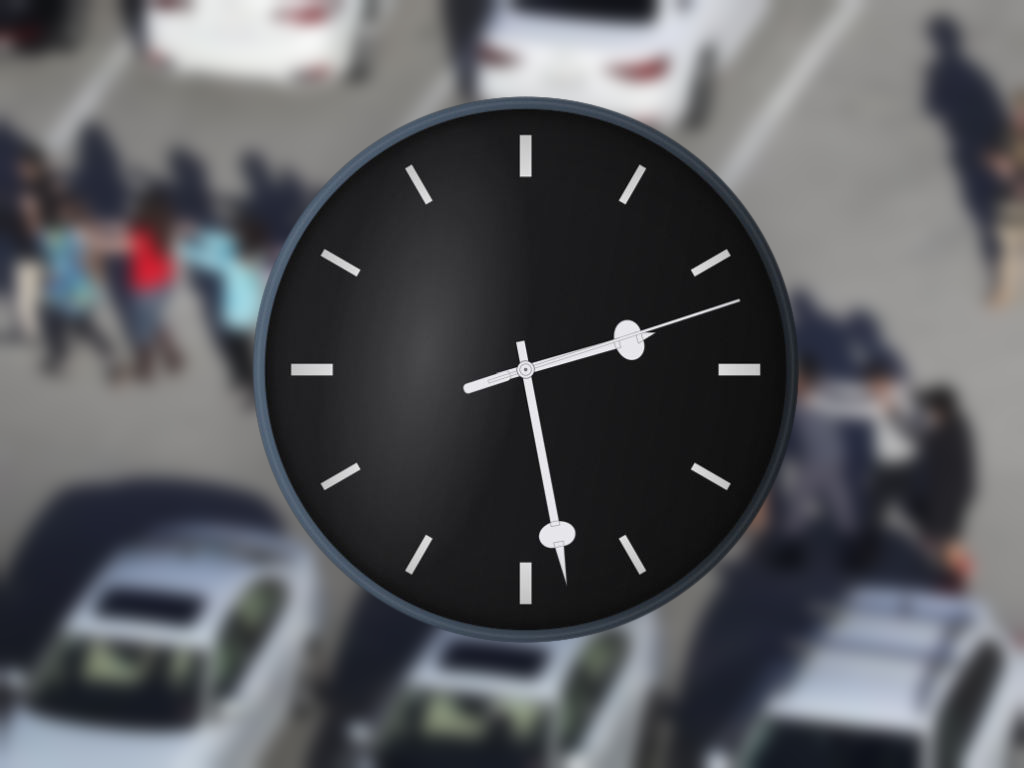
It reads **2:28:12**
